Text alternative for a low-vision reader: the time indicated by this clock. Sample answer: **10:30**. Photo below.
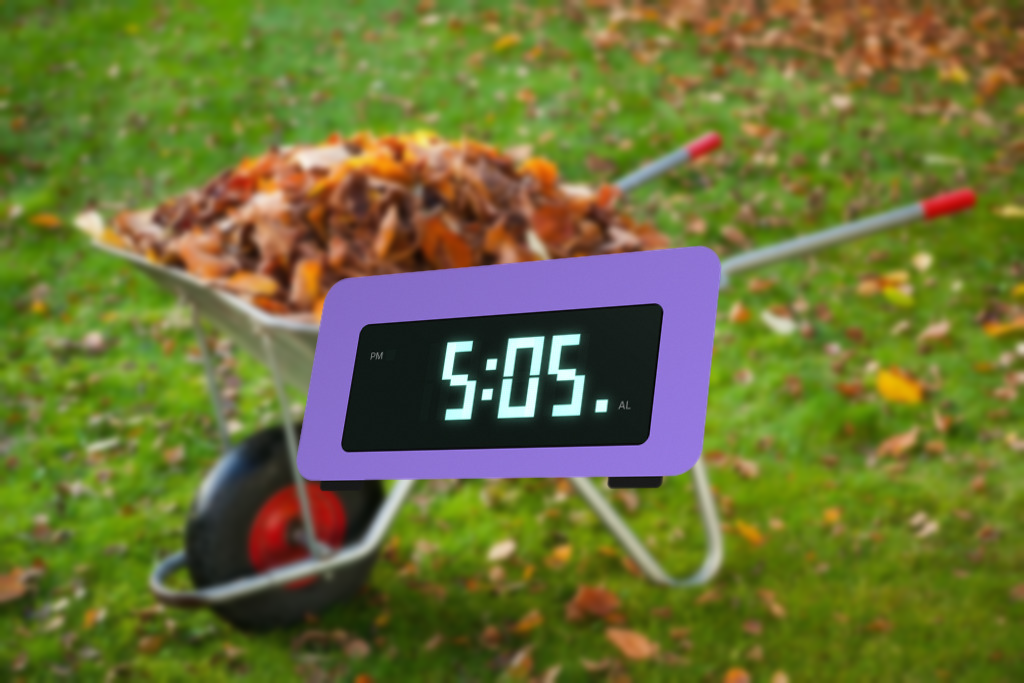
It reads **5:05**
